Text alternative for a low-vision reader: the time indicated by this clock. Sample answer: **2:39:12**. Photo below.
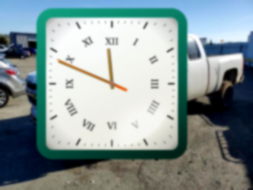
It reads **11:48:49**
